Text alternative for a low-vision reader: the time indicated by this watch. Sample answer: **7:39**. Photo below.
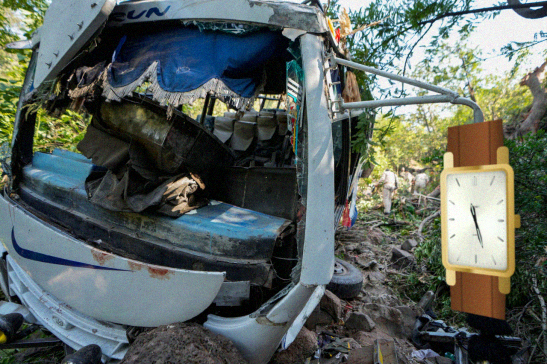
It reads **11:27**
